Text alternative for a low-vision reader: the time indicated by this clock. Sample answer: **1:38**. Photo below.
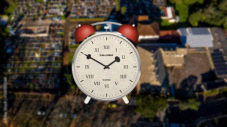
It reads **1:50**
